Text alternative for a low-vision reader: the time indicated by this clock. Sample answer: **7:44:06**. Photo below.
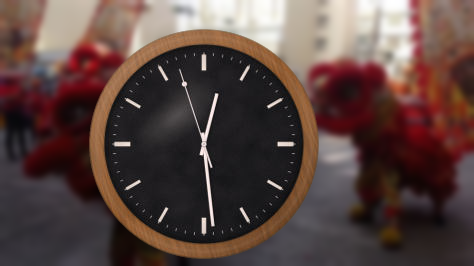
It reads **12:28:57**
